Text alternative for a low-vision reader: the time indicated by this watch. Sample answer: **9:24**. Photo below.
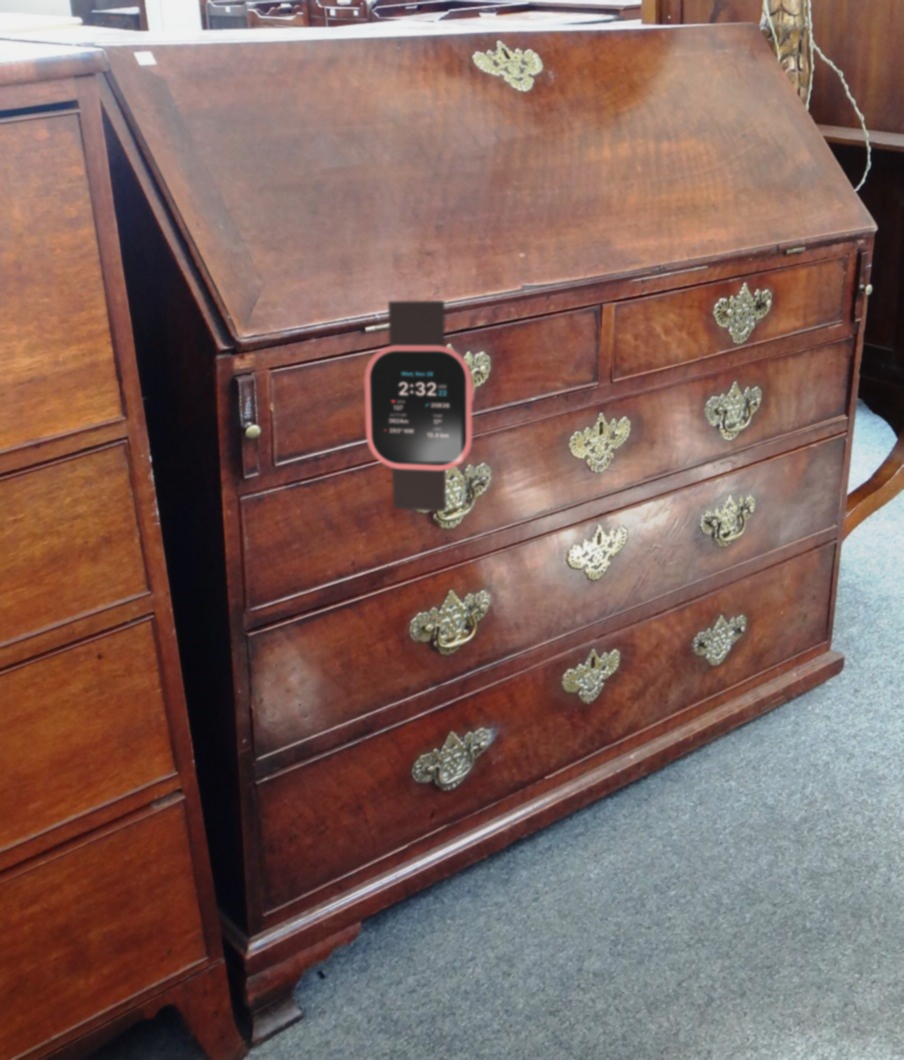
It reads **2:32**
